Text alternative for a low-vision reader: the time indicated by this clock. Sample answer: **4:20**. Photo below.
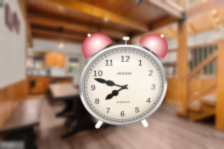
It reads **7:48**
